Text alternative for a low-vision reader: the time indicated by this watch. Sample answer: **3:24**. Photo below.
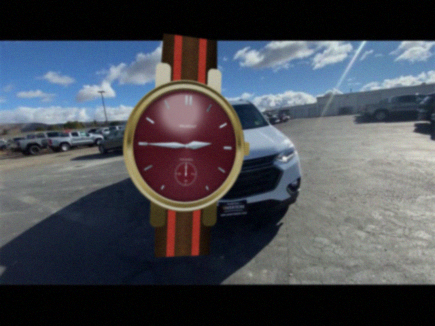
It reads **2:45**
